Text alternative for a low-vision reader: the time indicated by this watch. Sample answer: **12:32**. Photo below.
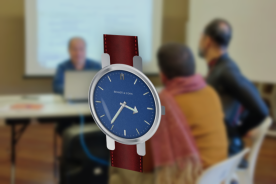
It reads **3:36**
